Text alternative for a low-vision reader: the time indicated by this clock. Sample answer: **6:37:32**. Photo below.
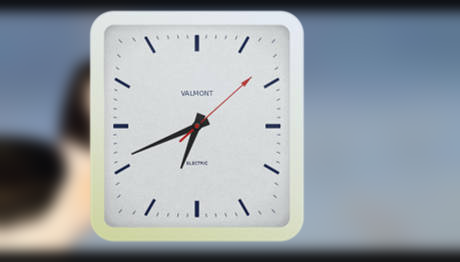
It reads **6:41:08**
